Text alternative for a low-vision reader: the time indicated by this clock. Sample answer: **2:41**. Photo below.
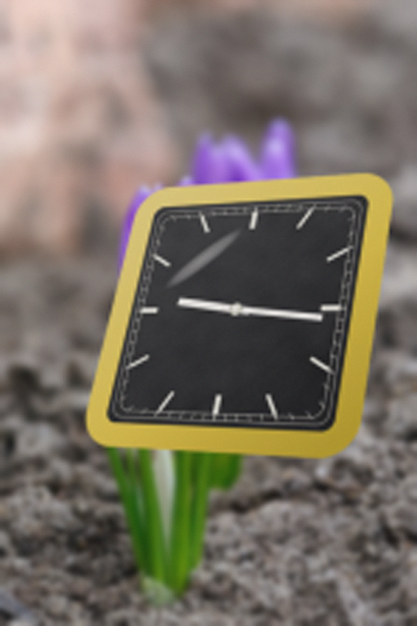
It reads **9:16**
